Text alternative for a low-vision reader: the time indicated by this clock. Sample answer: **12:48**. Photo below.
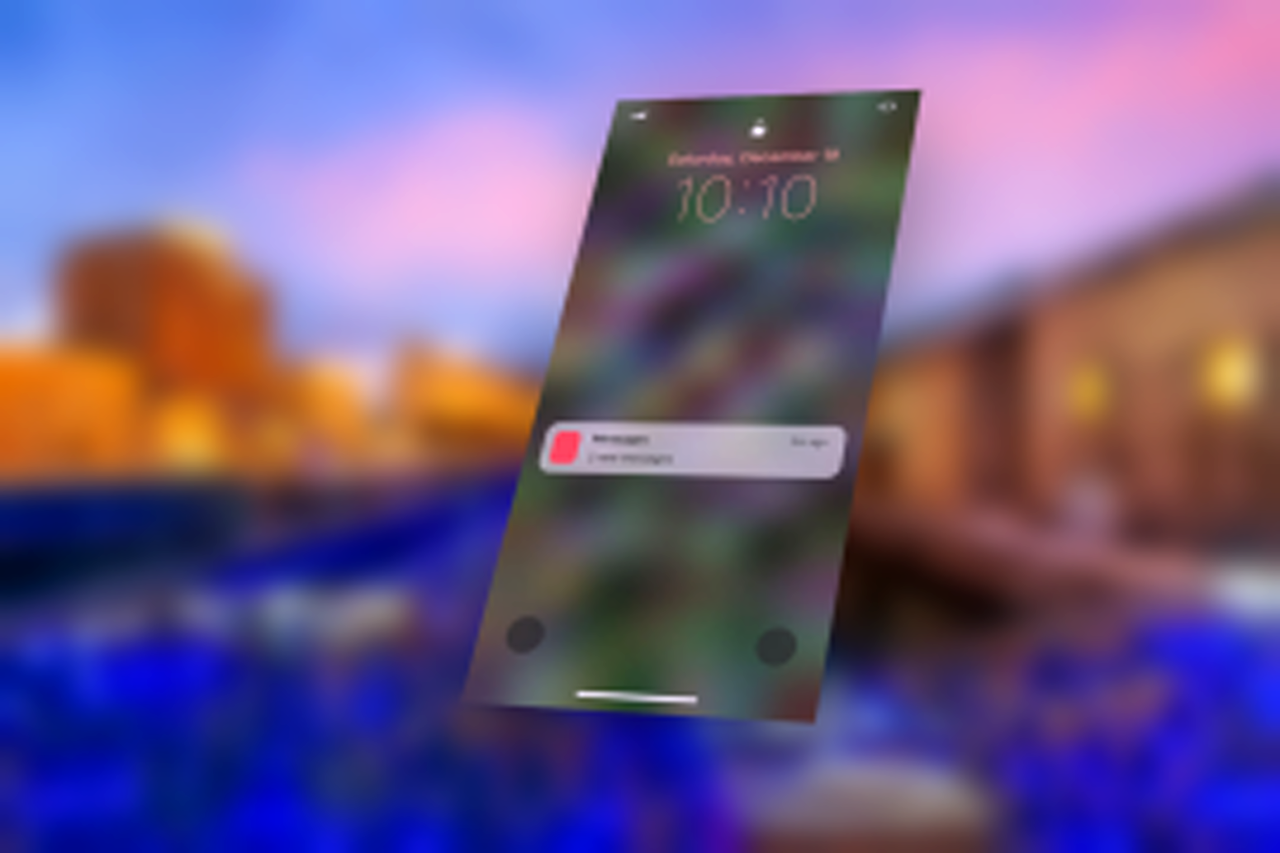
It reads **10:10**
